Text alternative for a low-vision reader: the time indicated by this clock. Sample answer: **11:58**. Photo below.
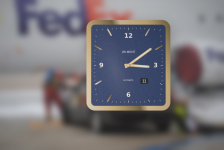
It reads **3:09**
